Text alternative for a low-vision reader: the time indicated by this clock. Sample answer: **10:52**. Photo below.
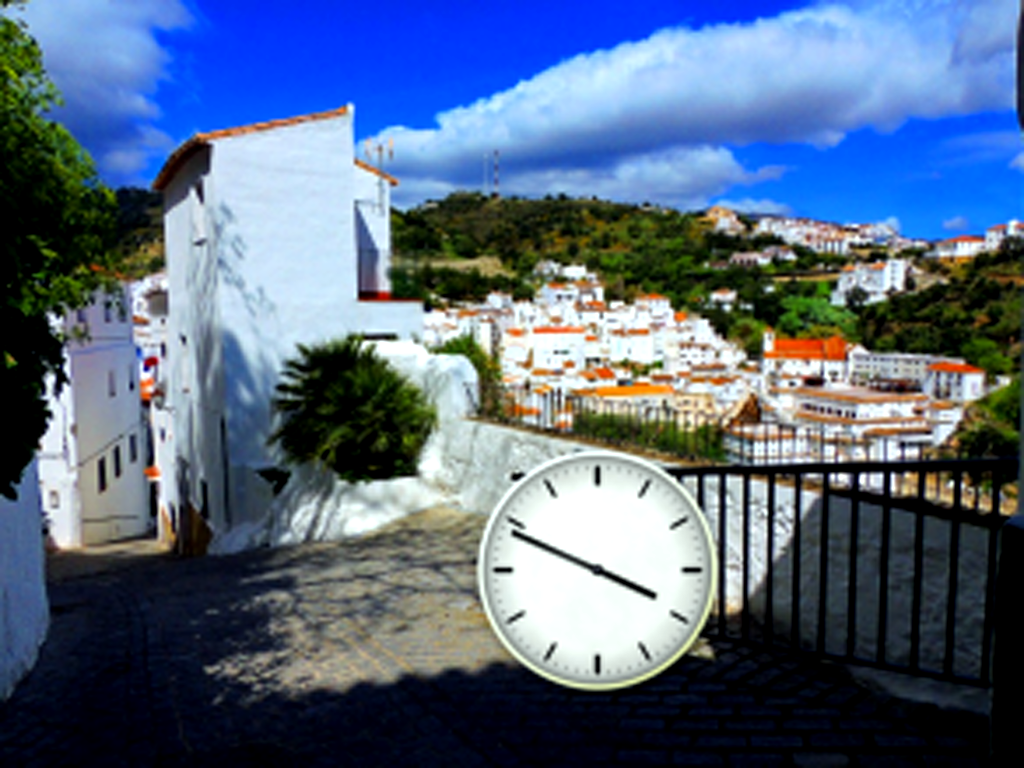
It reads **3:49**
